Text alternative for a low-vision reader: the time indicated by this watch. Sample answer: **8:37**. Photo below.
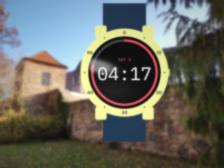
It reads **4:17**
